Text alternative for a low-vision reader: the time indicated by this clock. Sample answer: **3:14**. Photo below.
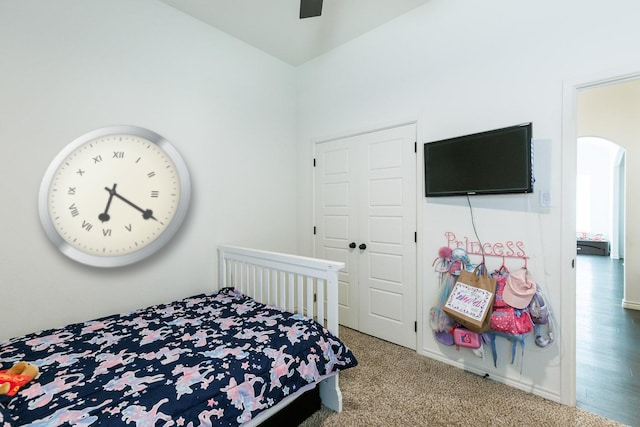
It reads **6:20**
